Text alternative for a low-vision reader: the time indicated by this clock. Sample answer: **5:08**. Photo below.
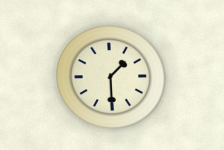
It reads **1:30**
